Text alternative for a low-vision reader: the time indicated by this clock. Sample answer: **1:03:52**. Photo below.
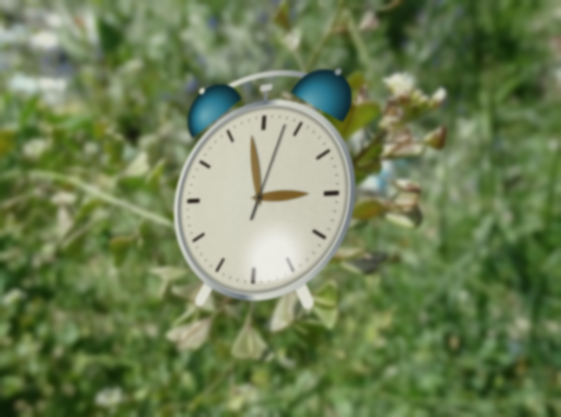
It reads **2:58:03**
